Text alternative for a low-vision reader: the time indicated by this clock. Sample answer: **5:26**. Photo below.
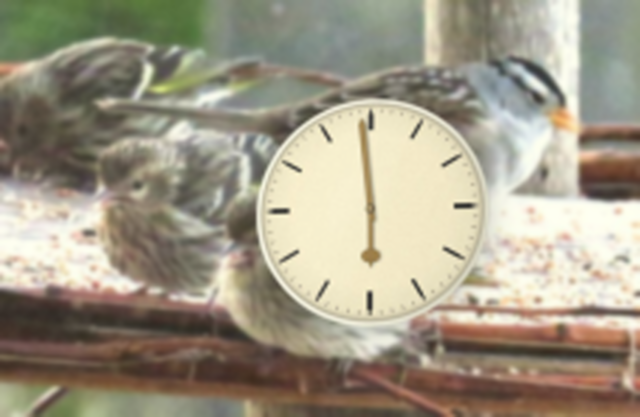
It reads **5:59**
